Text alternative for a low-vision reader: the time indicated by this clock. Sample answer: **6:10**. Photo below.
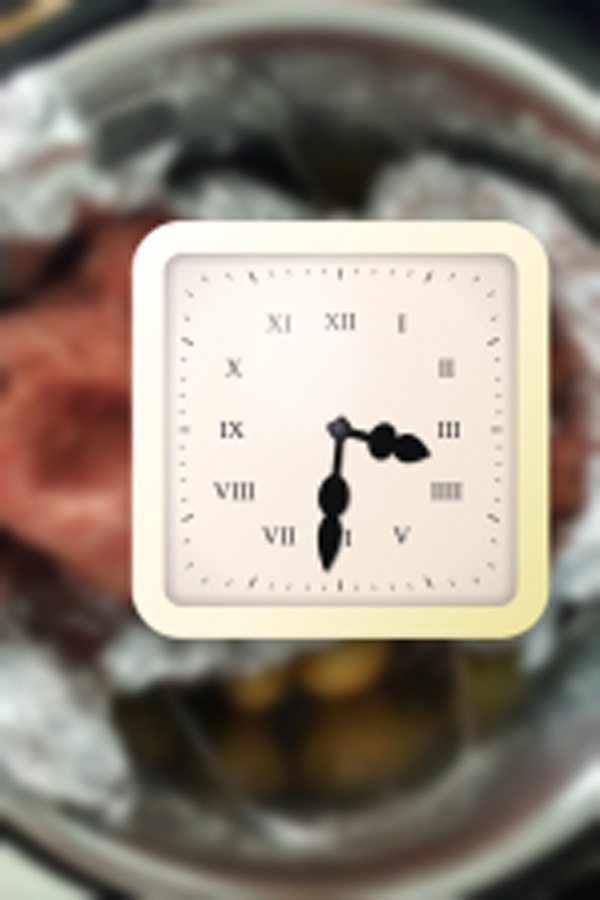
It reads **3:31**
